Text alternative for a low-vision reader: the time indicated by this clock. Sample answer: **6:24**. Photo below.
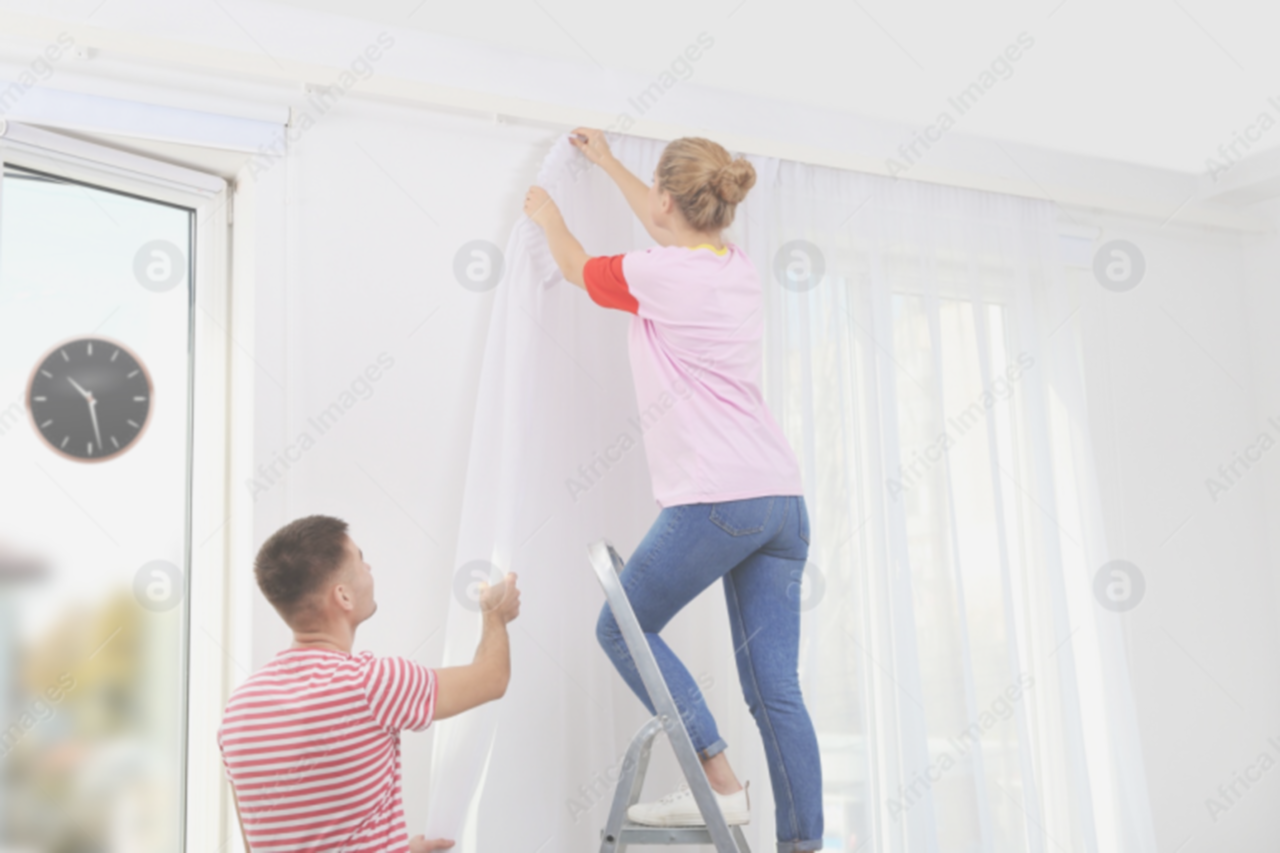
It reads **10:28**
